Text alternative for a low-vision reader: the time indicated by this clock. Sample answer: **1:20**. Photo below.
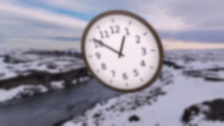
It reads **12:51**
